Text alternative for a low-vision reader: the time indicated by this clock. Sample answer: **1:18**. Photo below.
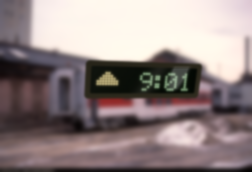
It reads **9:01**
